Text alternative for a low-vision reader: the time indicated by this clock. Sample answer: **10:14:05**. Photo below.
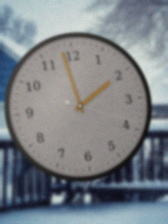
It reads **1:58:19**
